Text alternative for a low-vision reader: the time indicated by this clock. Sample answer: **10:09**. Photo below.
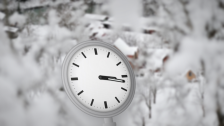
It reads **3:17**
